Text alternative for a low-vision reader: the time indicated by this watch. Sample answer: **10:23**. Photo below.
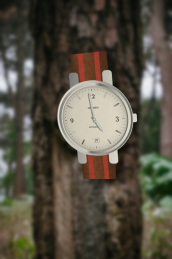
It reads **4:59**
